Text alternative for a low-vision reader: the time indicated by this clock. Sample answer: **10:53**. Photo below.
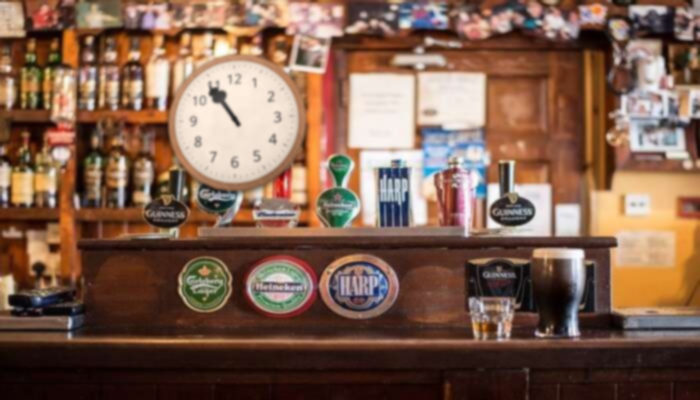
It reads **10:54**
